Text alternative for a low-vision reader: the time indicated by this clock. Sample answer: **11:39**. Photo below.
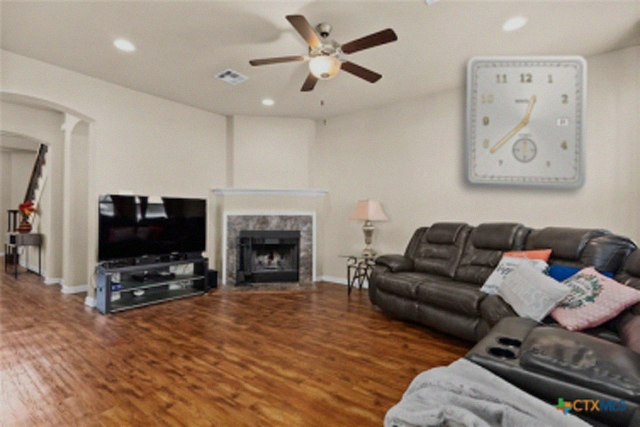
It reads **12:38**
